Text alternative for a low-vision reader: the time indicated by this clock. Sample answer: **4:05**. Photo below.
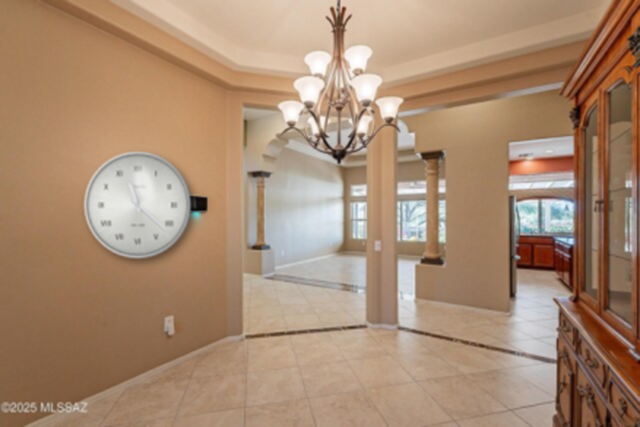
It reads **11:22**
